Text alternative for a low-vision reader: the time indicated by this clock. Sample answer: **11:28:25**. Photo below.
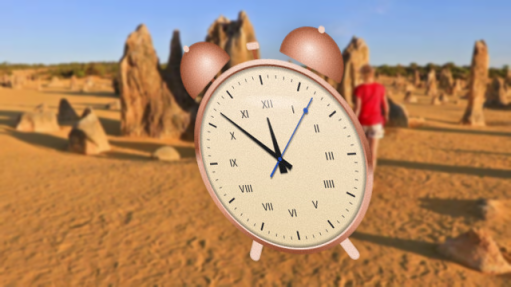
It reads **11:52:07**
